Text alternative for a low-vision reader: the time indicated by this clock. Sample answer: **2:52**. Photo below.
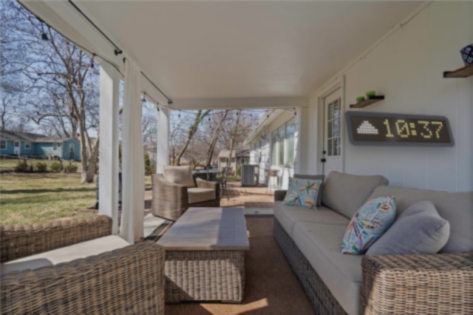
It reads **10:37**
